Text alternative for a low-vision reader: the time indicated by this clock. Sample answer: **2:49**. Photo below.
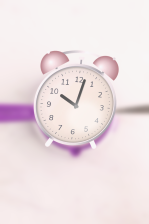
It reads **10:02**
